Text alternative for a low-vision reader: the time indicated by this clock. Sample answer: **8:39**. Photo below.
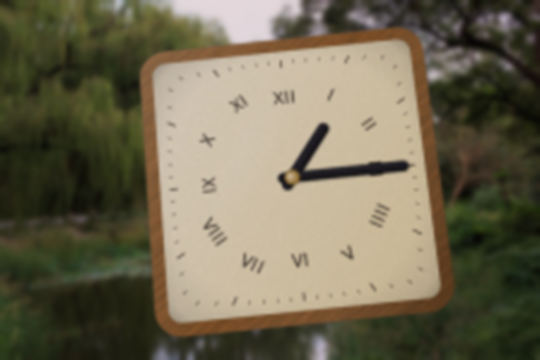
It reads **1:15**
